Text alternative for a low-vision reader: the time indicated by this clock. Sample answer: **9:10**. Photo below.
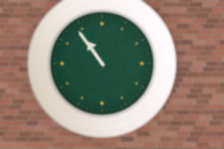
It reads **10:54**
